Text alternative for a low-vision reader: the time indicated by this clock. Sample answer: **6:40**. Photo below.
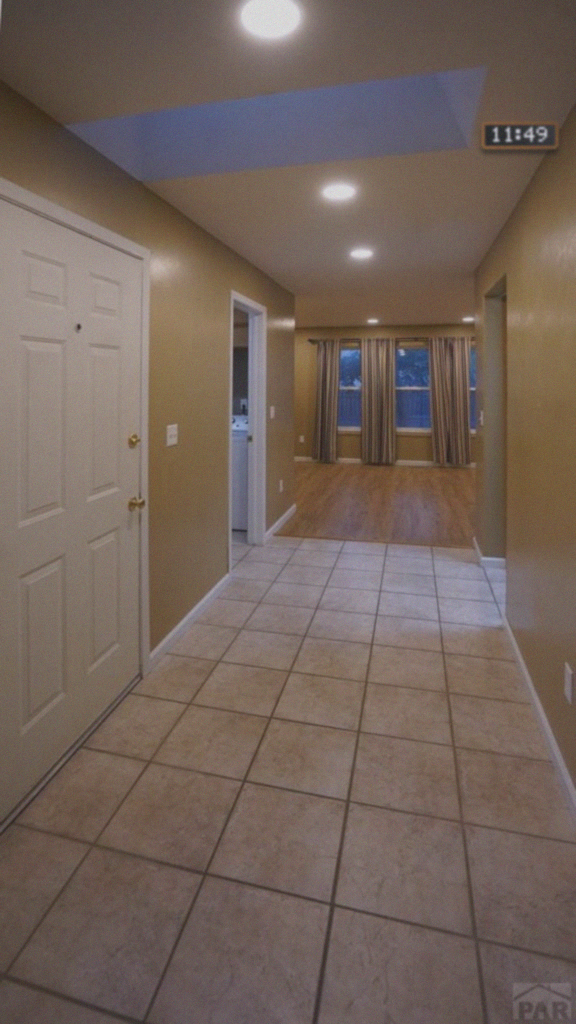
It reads **11:49**
